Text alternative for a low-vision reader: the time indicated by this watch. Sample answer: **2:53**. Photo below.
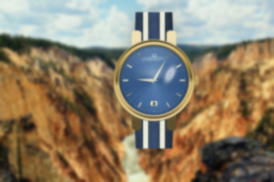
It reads **9:05**
